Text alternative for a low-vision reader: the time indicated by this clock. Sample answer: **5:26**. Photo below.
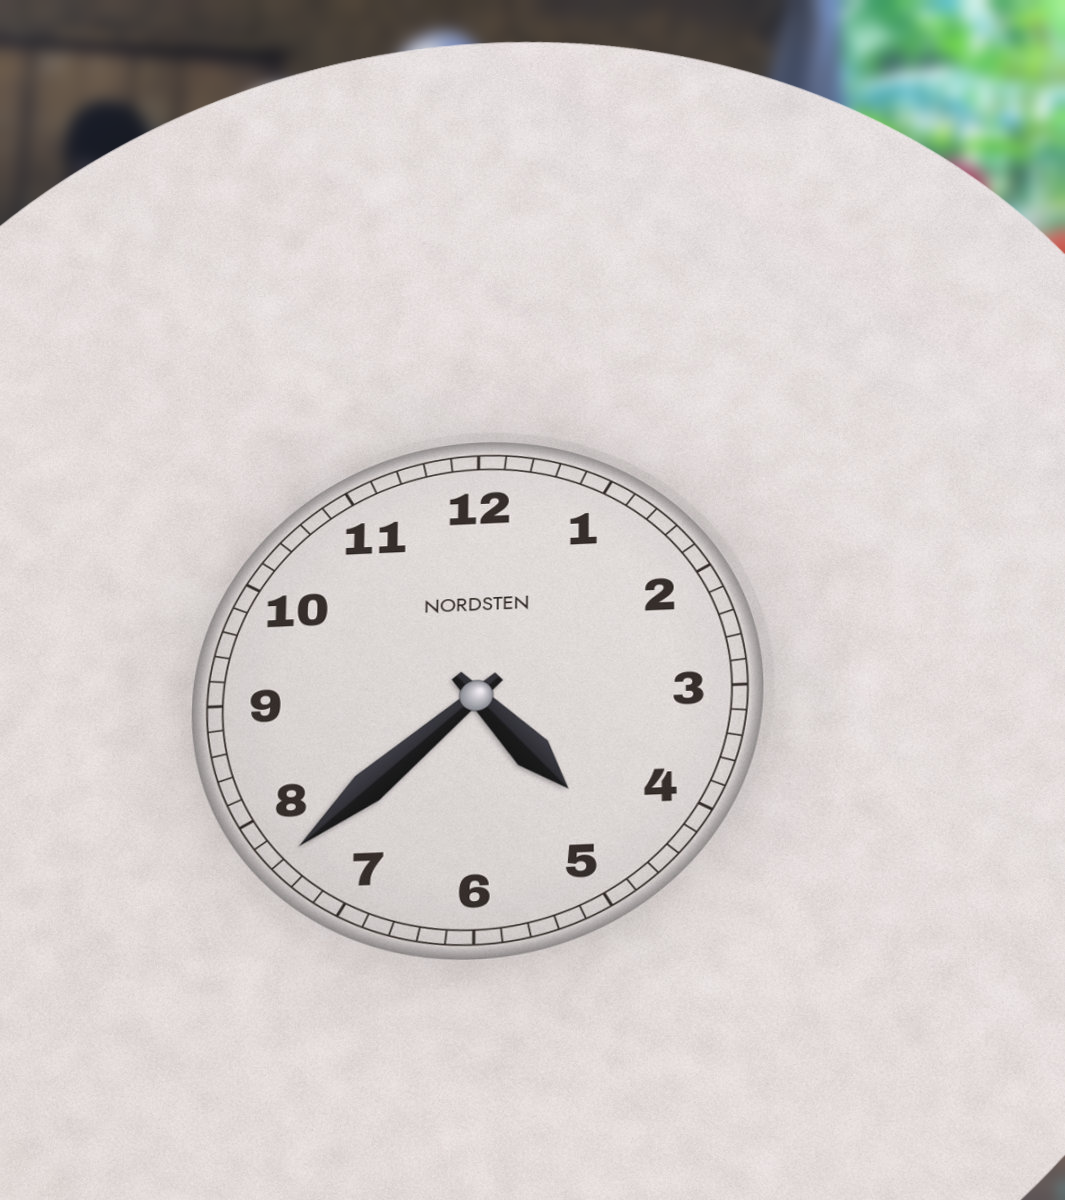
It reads **4:38**
